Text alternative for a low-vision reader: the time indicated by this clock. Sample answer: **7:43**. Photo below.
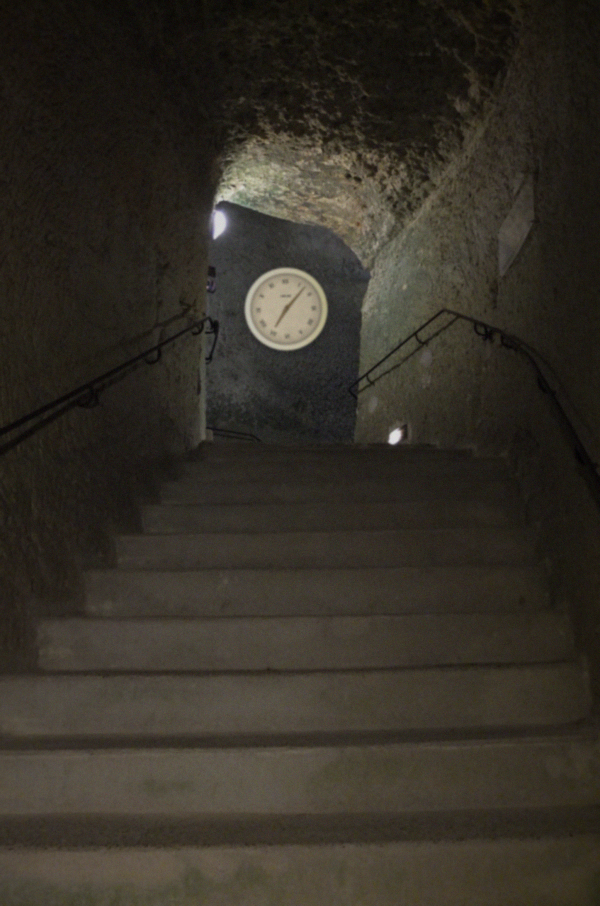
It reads **7:07**
